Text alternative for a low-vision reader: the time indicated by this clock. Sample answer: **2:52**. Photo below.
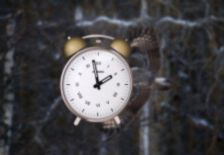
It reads **1:58**
